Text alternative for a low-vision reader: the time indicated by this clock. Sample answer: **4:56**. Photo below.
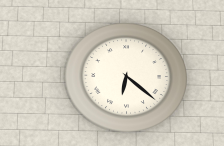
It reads **6:22**
